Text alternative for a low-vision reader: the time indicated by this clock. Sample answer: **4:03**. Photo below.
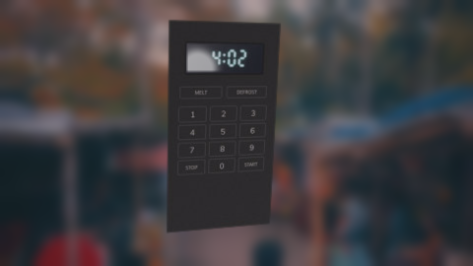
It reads **4:02**
